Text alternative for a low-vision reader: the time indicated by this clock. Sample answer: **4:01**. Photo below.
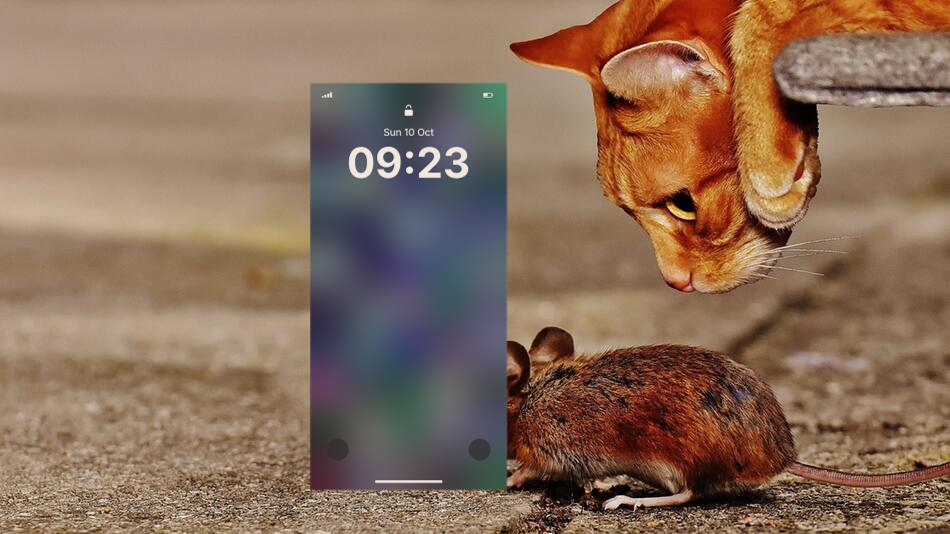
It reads **9:23**
